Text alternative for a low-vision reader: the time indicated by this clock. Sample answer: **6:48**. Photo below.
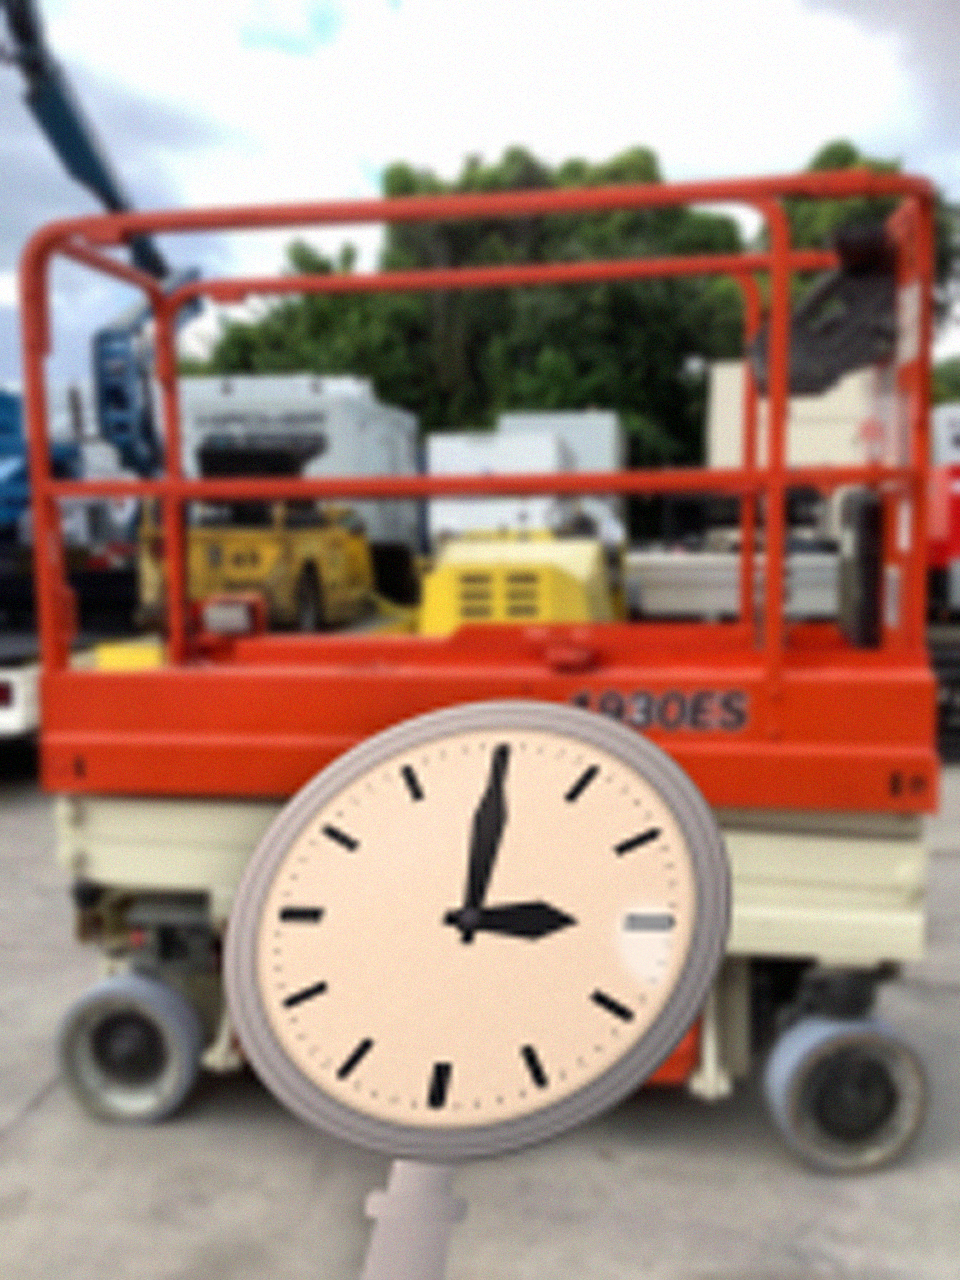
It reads **3:00**
